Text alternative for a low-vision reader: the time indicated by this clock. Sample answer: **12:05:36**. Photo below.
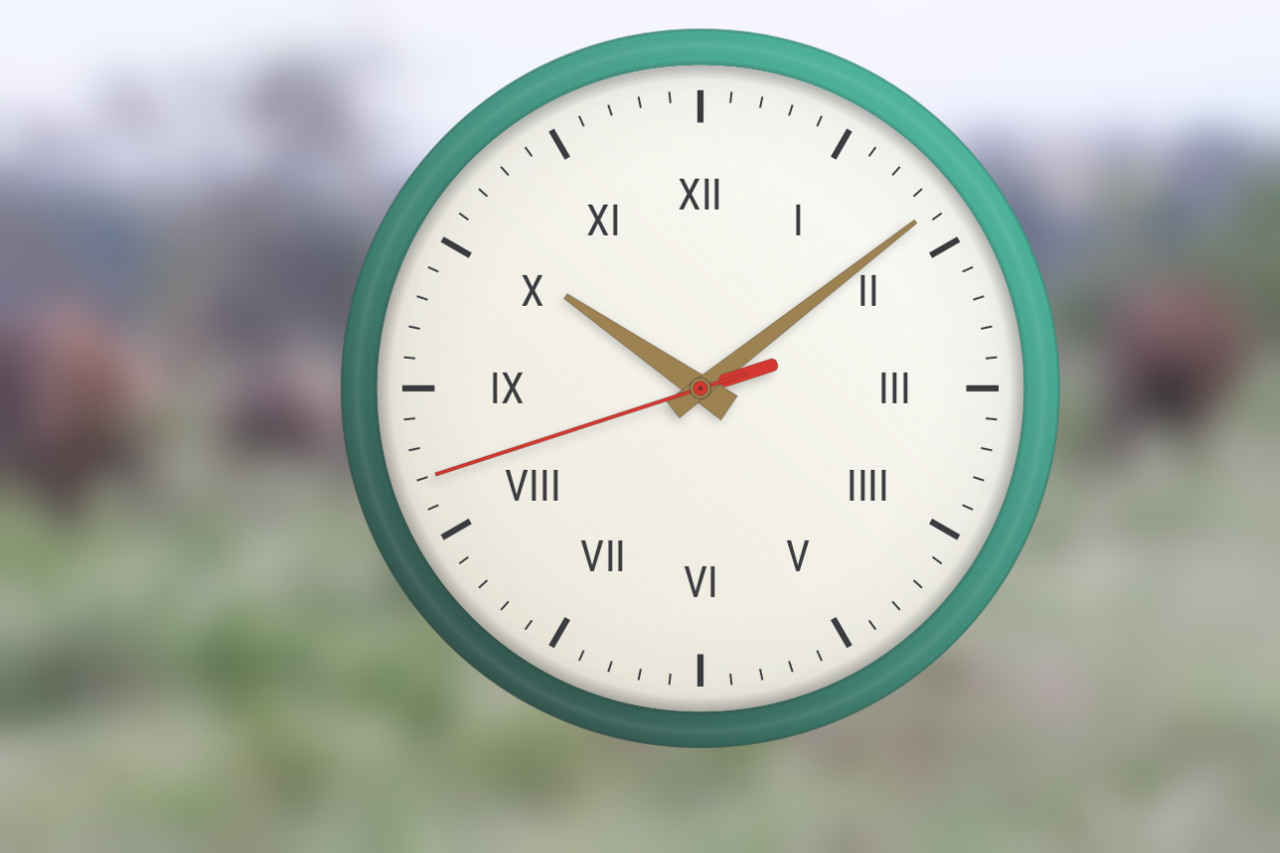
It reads **10:08:42**
